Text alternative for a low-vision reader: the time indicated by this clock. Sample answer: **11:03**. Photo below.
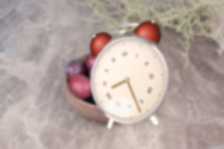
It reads **8:27**
